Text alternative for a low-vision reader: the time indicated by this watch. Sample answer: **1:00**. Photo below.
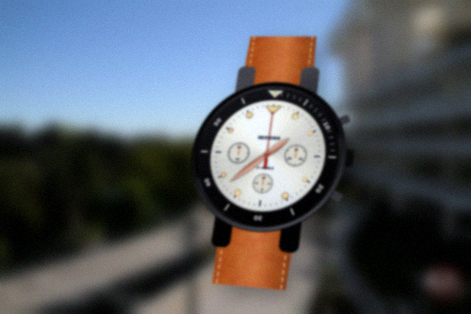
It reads **1:38**
